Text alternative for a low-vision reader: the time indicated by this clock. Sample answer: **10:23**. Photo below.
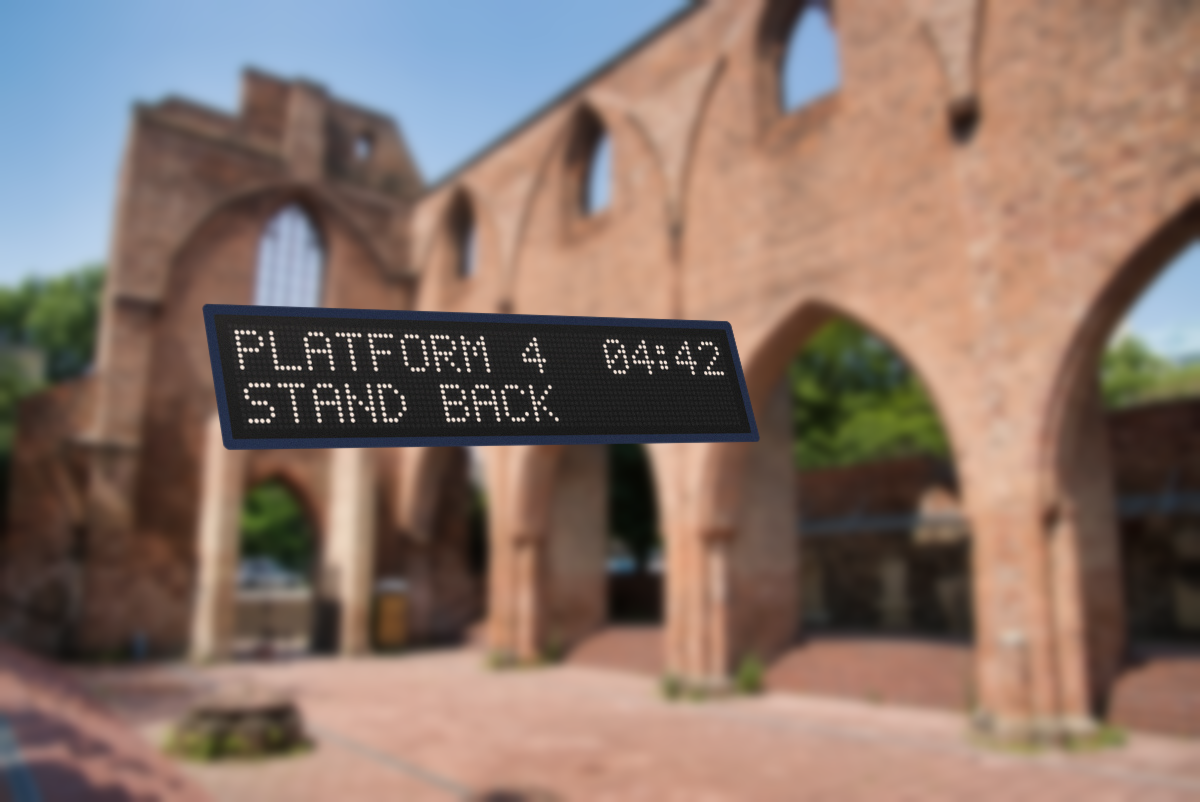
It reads **4:42**
